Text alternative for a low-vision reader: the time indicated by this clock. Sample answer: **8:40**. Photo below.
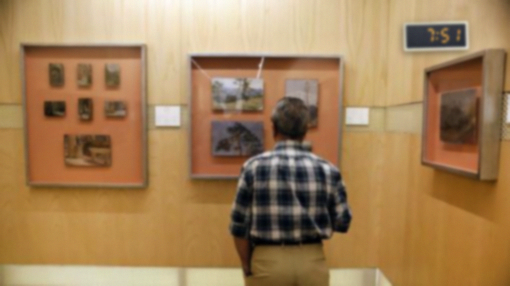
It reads **7:51**
